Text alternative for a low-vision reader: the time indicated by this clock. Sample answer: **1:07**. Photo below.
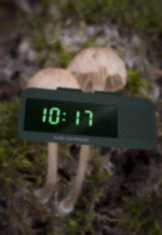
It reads **10:17**
